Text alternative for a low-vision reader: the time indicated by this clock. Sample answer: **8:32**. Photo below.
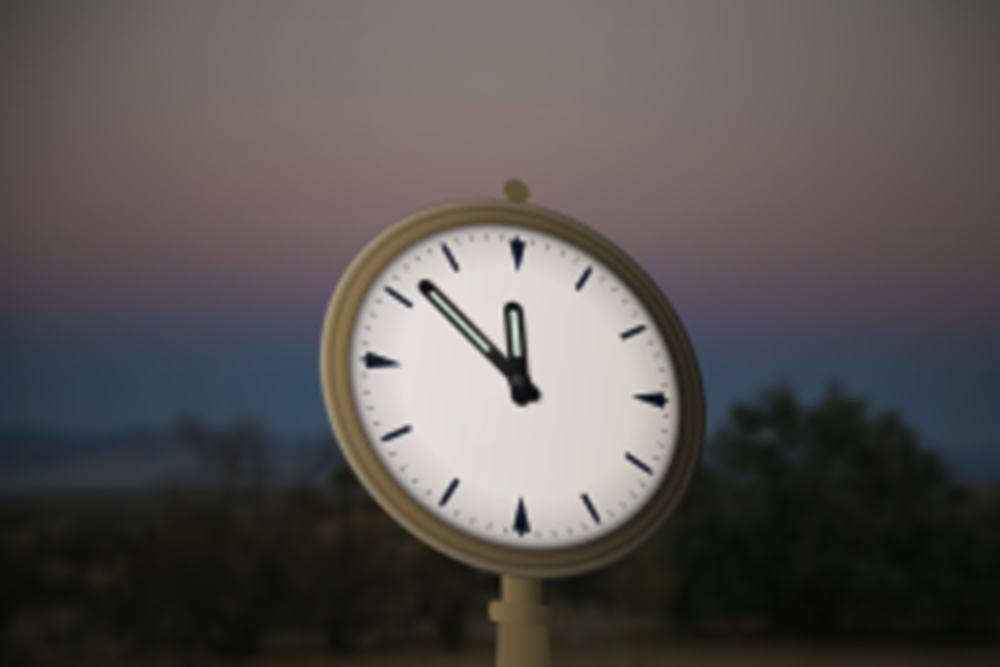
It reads **11:52**
